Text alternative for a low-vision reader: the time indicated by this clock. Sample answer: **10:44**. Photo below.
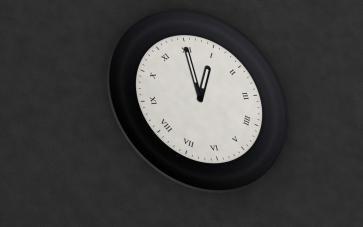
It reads **1:00**
